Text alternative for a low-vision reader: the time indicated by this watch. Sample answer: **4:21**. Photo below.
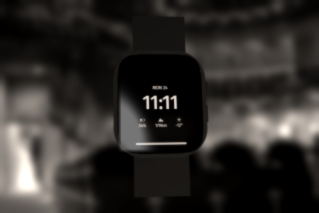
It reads **11:11**
